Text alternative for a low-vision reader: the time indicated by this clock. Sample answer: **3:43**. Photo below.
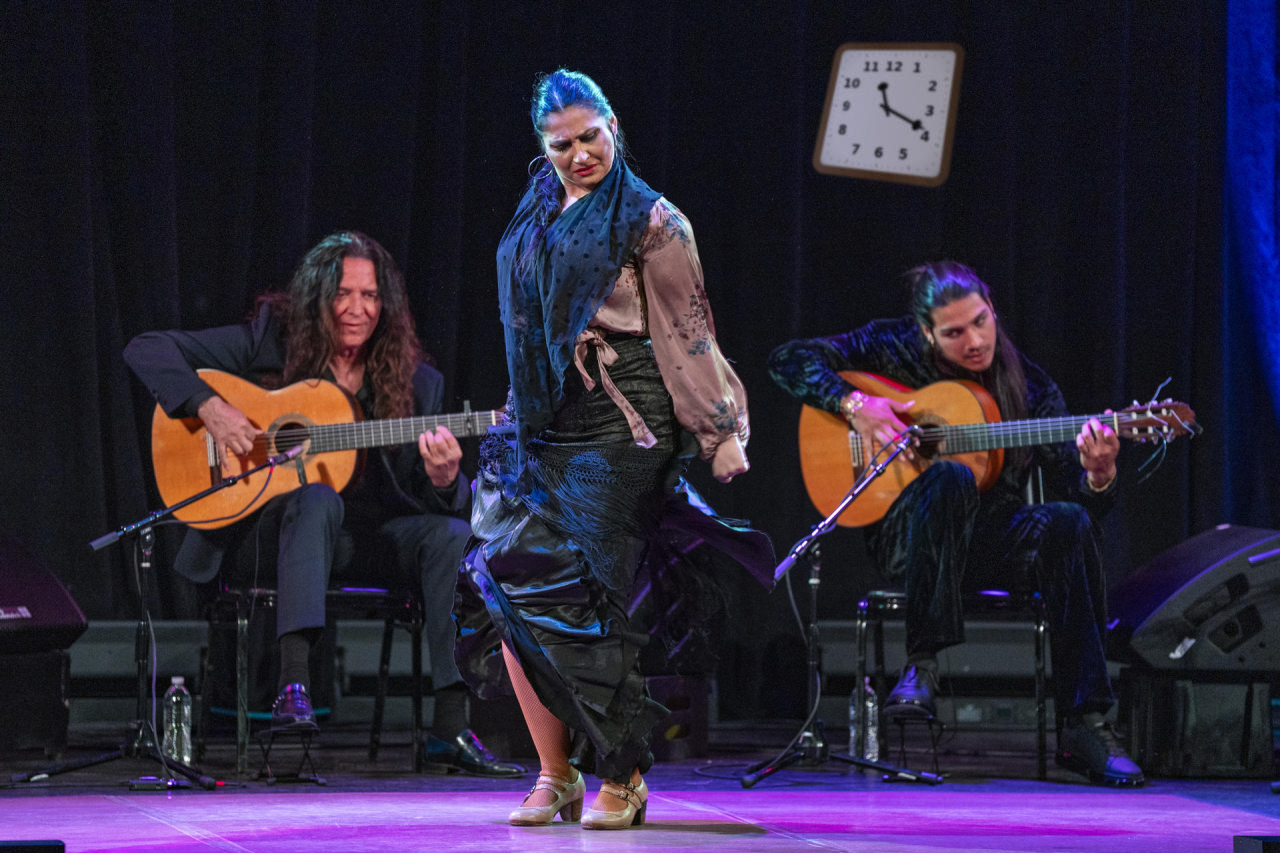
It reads **11:19**
